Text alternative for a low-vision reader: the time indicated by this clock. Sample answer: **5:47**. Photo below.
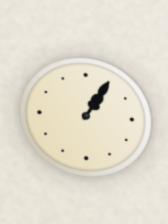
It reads **1:05**
